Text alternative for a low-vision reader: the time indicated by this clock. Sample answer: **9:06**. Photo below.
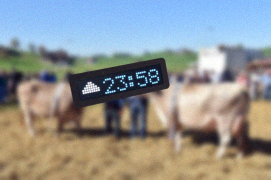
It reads **23:58**
